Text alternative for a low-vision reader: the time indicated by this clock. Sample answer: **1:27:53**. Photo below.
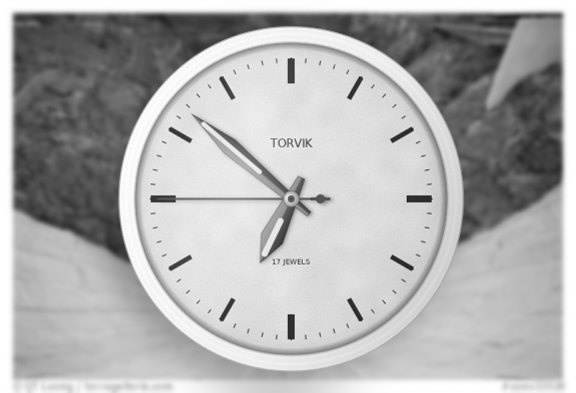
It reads **6:51:45**
